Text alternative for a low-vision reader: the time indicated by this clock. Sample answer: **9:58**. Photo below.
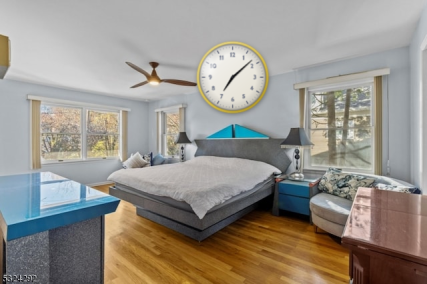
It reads **7:08**
